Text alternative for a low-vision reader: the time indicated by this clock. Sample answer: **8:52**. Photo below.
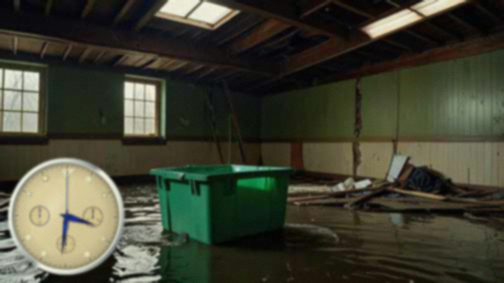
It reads **3:31**
